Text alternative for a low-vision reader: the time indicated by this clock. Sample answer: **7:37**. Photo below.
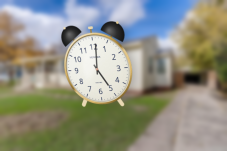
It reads **5:01**
